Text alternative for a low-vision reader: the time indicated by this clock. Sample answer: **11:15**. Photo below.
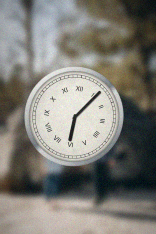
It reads **6:06**
